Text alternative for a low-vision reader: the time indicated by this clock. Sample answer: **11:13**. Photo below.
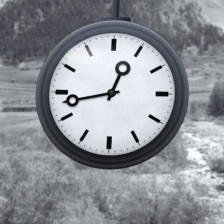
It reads **12:43**
